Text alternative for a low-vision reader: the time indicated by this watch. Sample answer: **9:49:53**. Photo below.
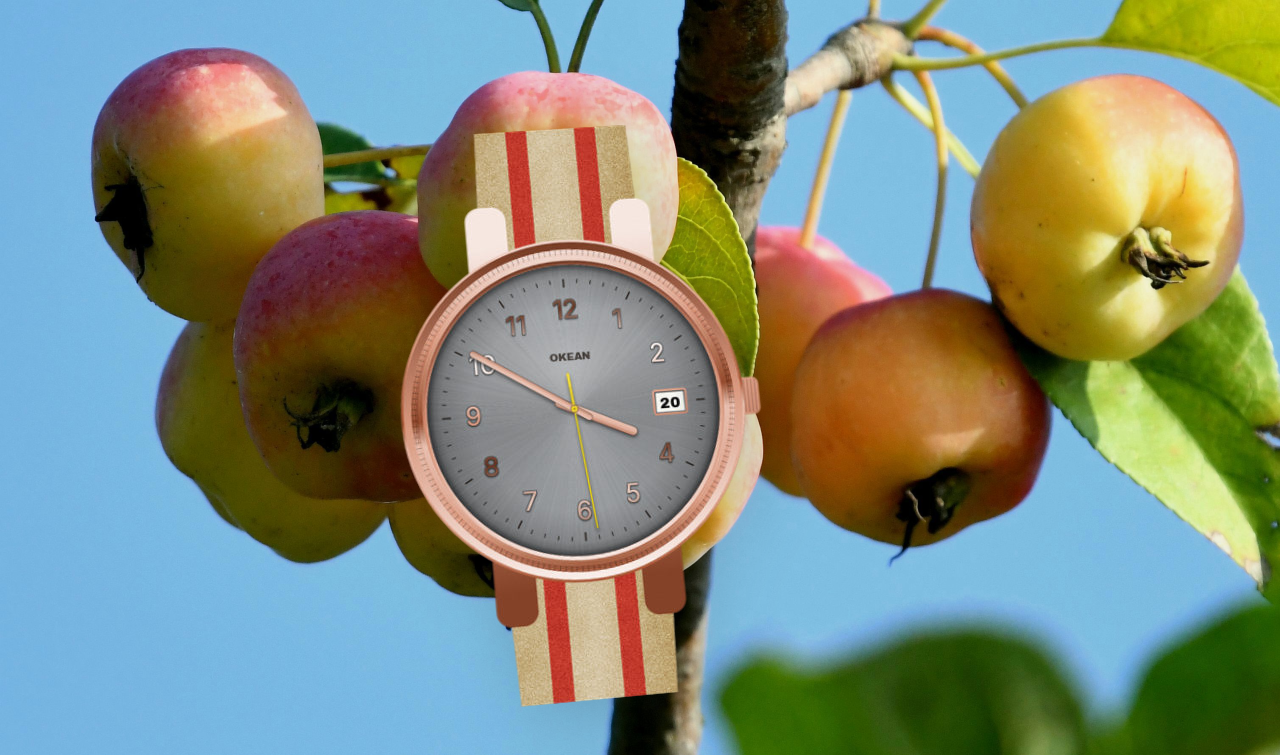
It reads **3:50:29**
